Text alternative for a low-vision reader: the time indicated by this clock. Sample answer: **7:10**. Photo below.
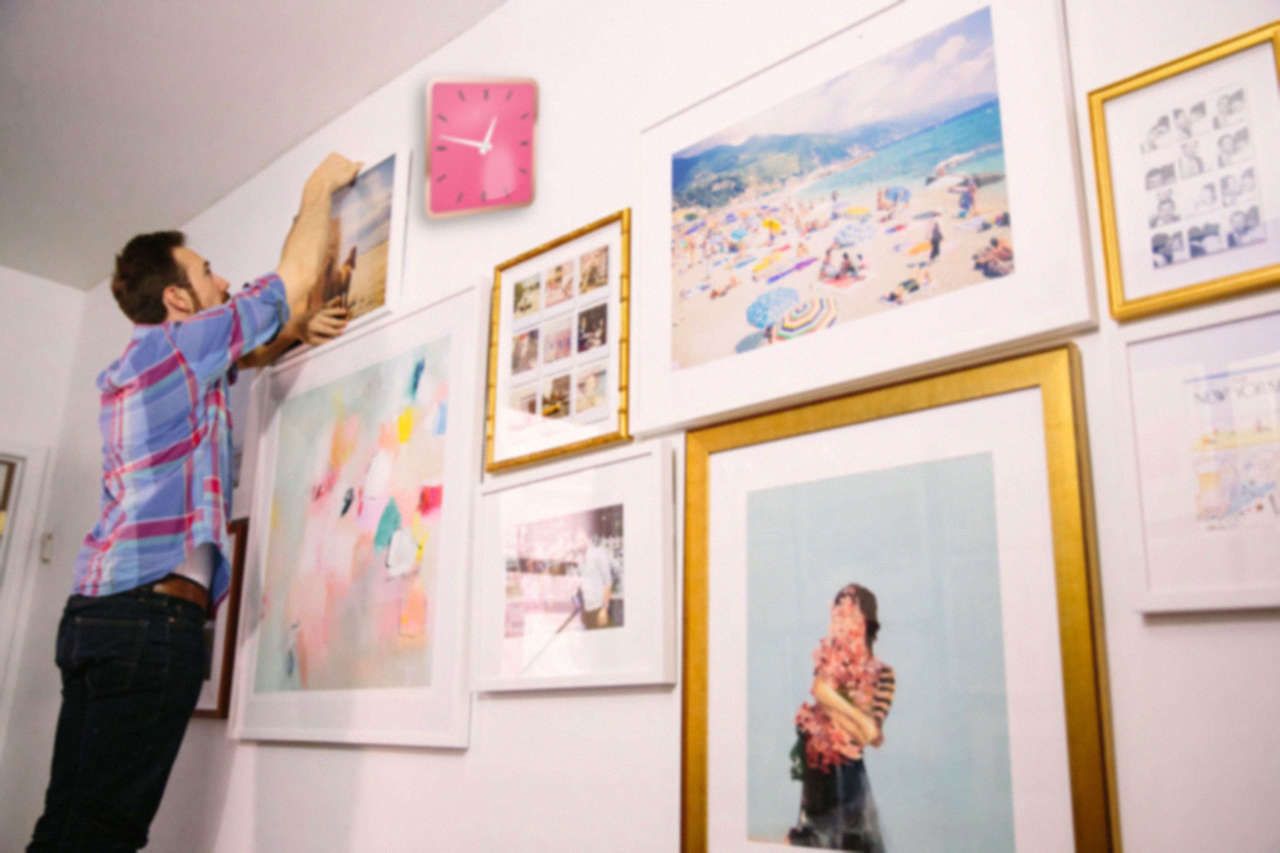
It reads **12:47**
